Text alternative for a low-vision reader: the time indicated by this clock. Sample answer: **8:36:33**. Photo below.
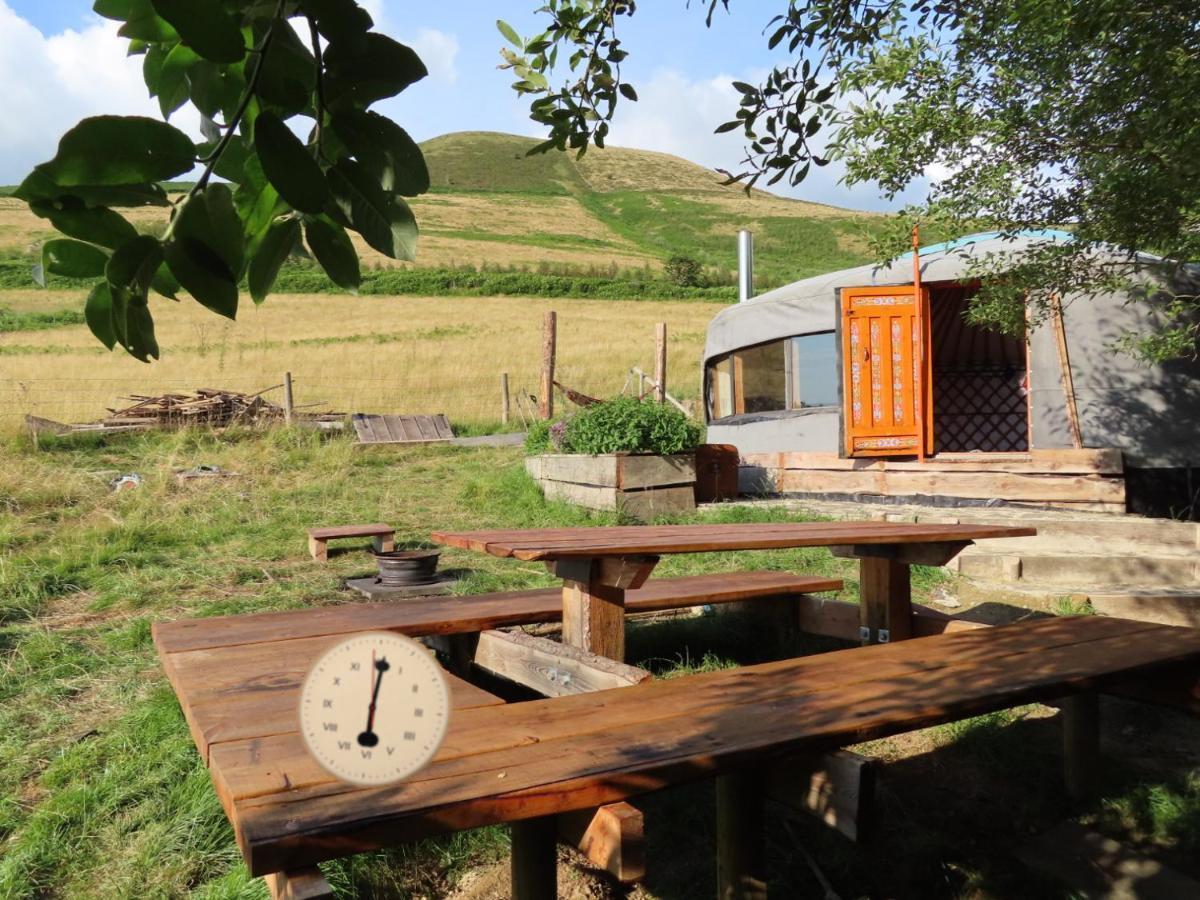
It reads **6:00:59**
